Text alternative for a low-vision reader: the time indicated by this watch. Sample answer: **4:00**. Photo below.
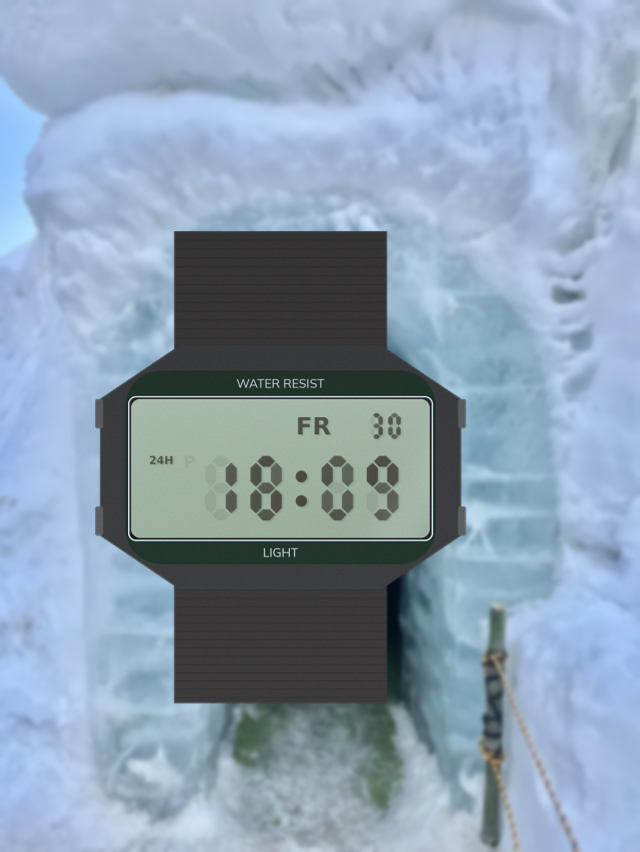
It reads **18:09**
